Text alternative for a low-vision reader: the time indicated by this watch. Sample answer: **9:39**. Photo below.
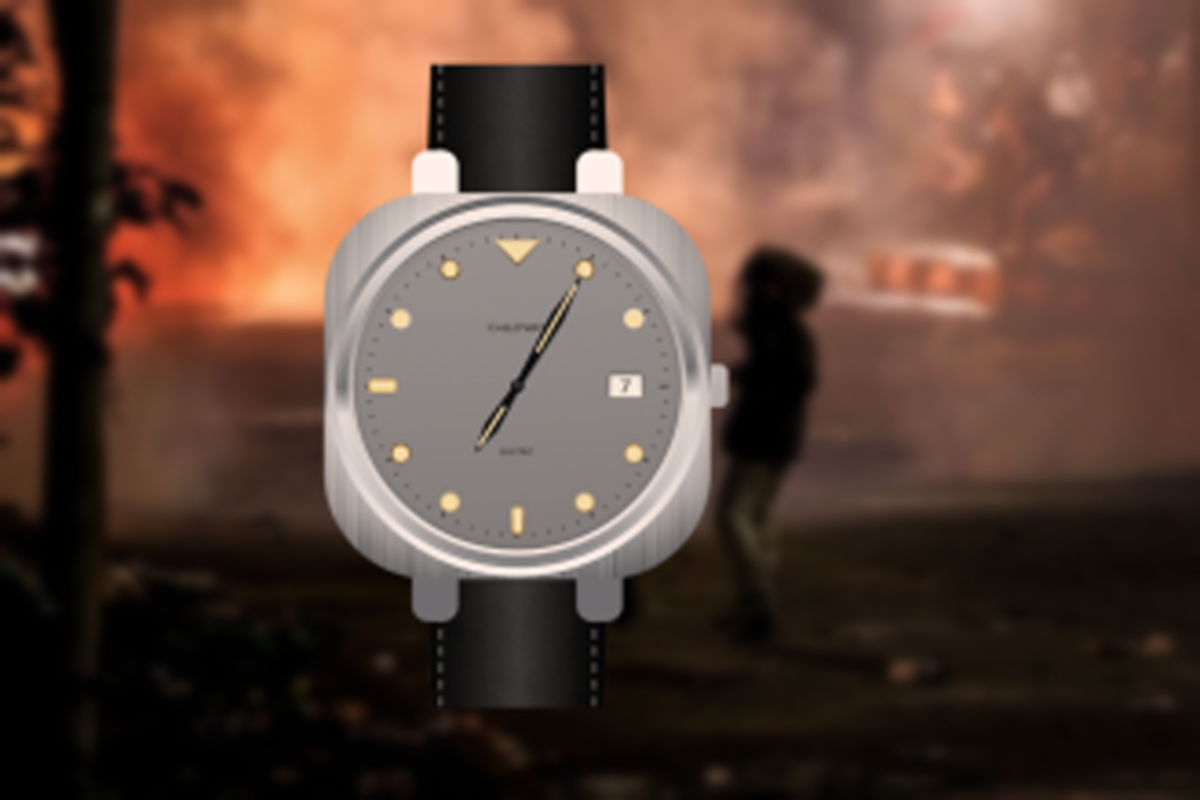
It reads **7:05**
